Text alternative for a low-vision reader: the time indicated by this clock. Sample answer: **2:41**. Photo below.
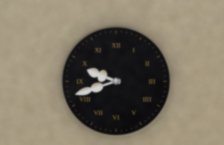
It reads **9:42**
